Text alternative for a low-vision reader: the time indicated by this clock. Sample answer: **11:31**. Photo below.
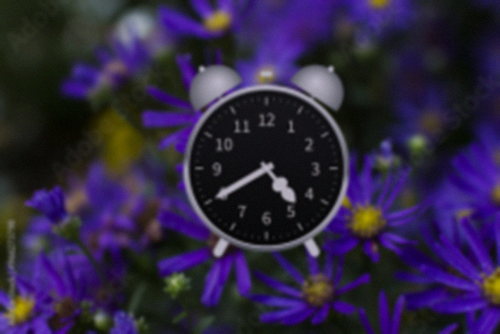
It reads **4:40**
